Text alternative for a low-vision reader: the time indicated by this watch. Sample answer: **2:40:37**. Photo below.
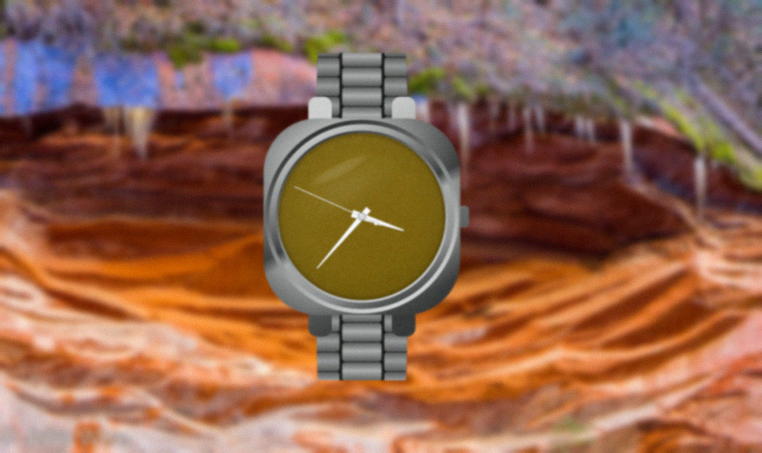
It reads **3:36:49**
